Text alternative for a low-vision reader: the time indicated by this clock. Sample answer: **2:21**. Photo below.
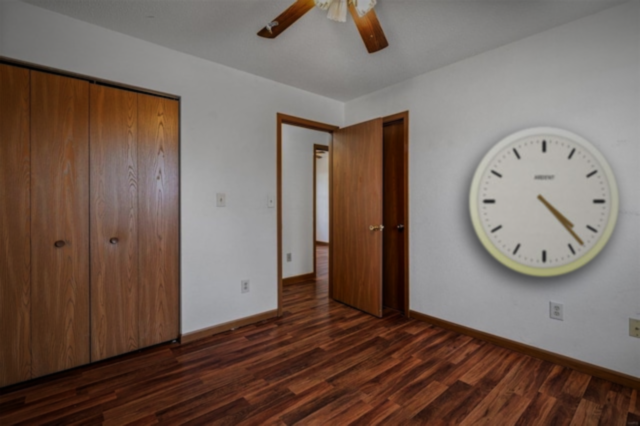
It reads **4:23**
